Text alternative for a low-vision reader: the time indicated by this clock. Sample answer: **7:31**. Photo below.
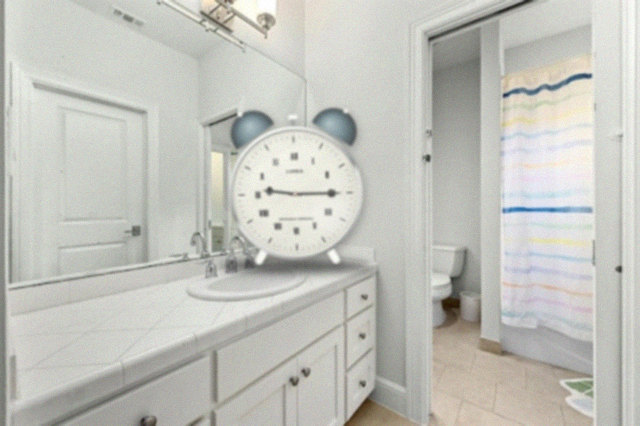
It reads **9:15**
